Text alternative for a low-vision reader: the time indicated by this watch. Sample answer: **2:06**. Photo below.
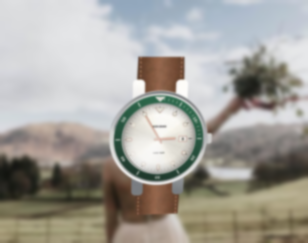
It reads **2:55**
